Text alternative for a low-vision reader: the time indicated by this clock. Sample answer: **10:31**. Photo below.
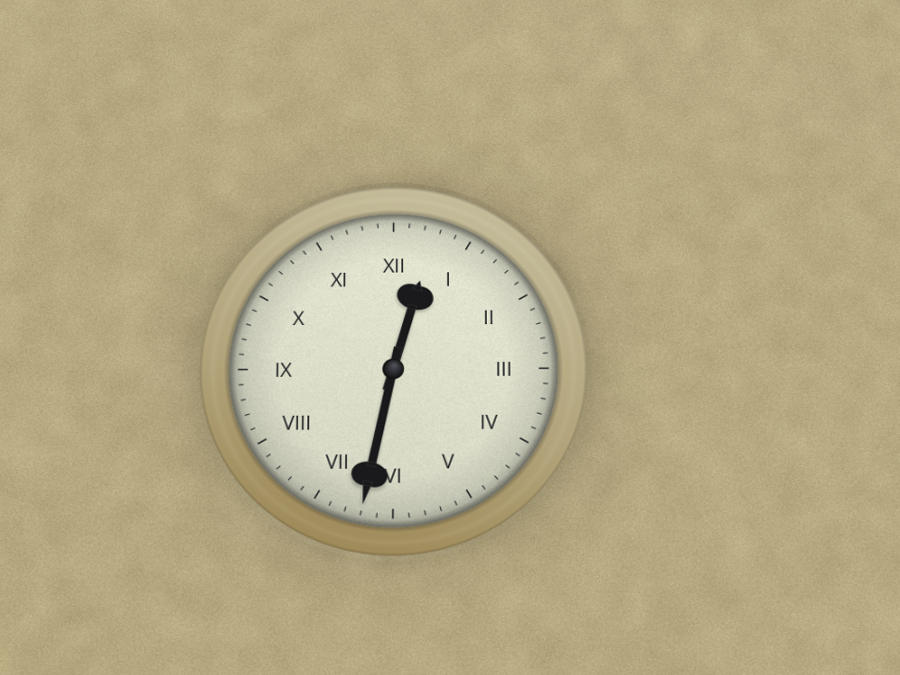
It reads **12:32**
